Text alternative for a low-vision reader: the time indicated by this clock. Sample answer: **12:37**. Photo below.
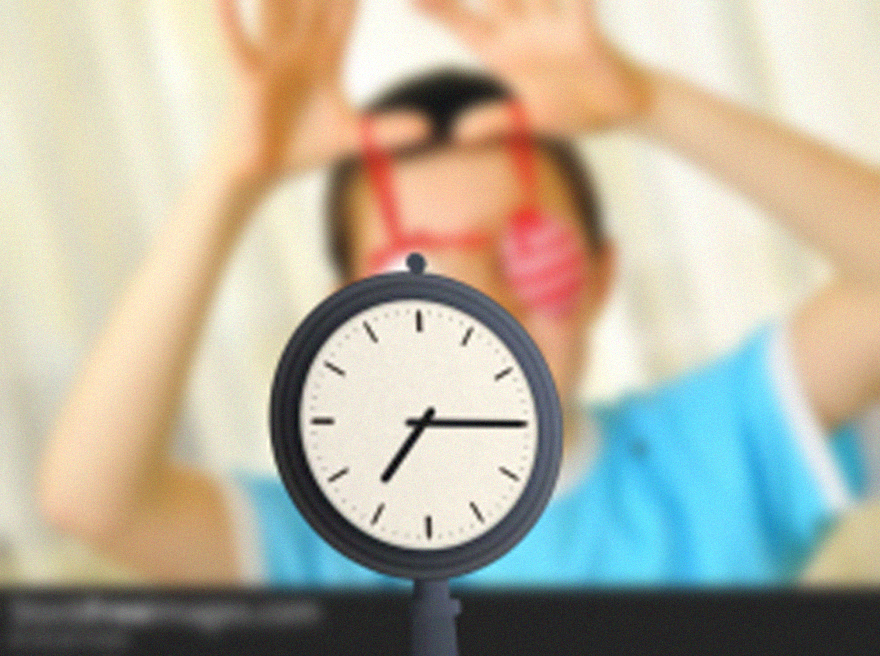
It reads **7:15**
